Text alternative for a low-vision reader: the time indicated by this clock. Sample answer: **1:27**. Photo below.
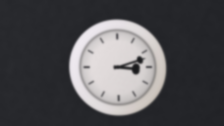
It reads **3:12**
